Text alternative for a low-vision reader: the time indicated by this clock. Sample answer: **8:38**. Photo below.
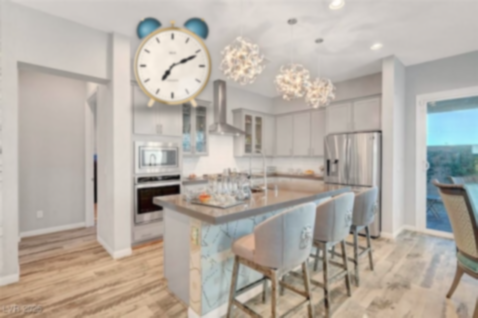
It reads **7:11**
